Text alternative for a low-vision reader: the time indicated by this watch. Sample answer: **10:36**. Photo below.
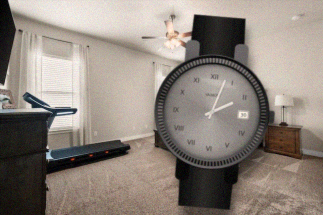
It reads **2:03**
